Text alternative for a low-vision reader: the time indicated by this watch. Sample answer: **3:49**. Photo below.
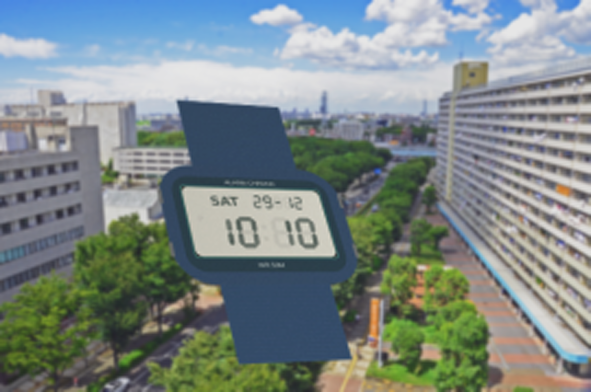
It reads **10:10**
